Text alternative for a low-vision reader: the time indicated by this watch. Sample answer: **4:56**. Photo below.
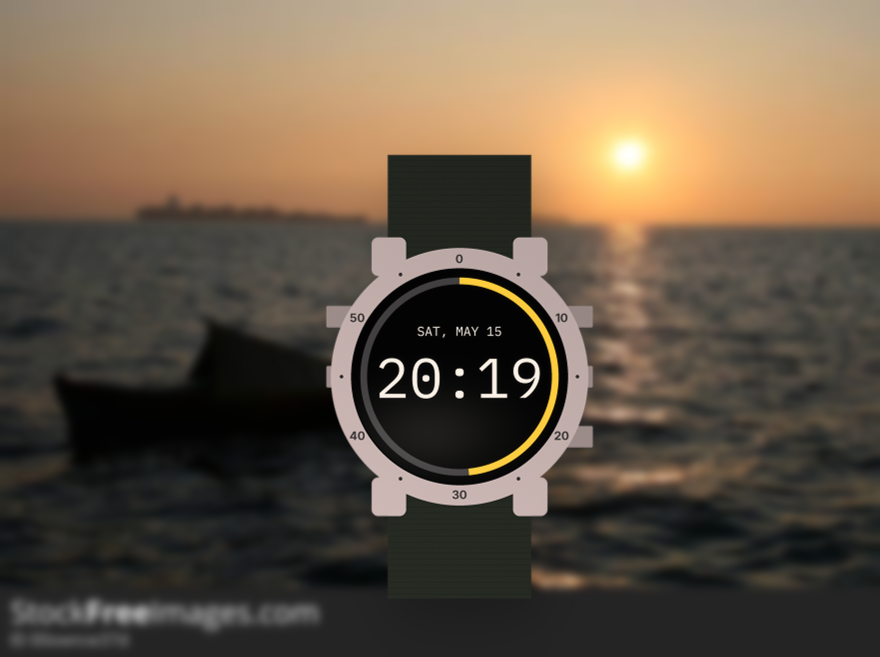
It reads **20:19**
